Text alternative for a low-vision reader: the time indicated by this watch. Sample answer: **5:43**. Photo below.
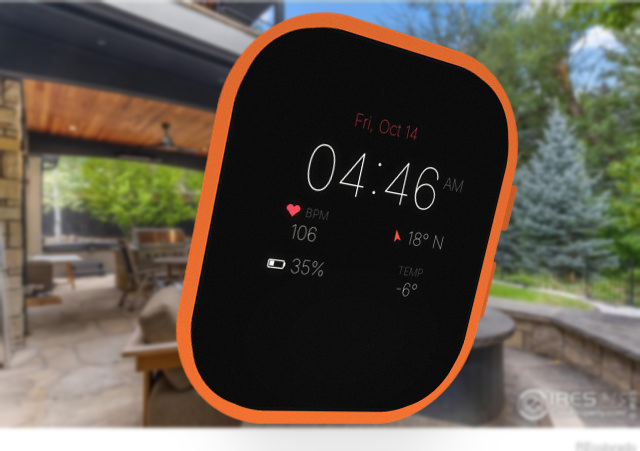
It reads **4:46**
